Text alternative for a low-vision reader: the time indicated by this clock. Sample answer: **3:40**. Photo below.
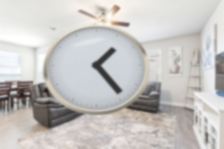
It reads **1:24**
